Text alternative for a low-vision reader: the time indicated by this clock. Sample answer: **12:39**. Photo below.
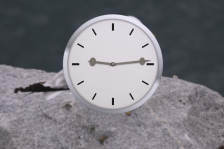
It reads **9:14**
